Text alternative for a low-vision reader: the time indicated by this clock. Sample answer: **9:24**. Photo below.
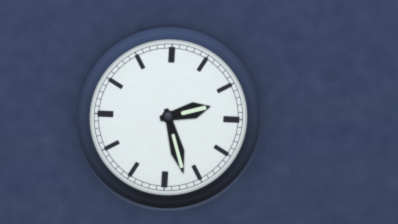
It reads **2:27**
